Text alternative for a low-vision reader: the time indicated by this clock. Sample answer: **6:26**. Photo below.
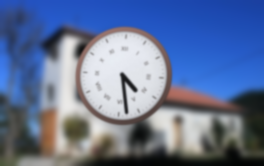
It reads **4:28**
